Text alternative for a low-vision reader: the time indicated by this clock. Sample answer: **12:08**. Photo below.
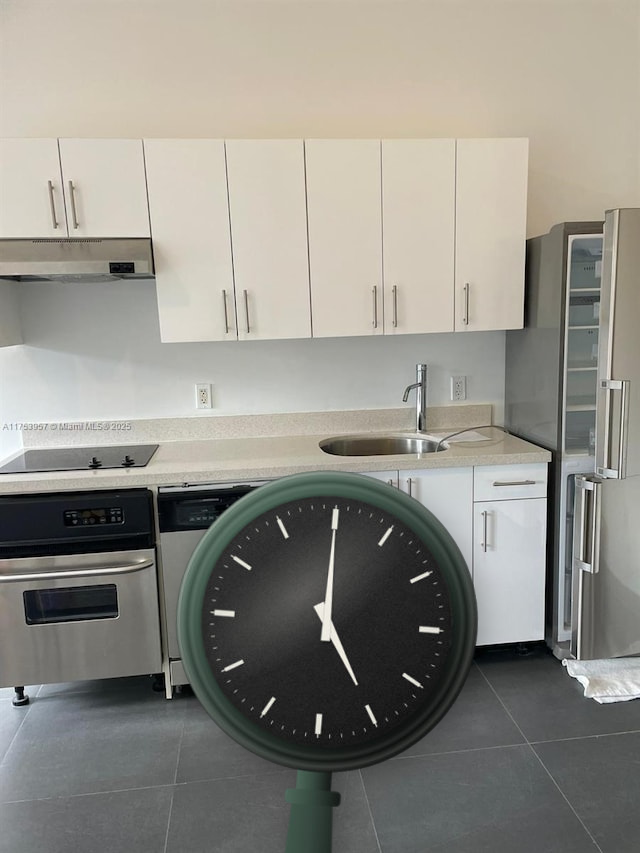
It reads **5:00**
